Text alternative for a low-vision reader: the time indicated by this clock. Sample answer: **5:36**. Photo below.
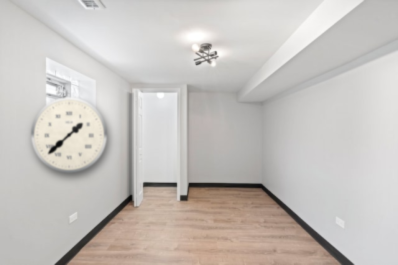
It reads **1:38**
